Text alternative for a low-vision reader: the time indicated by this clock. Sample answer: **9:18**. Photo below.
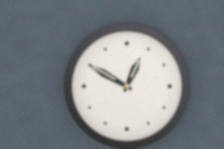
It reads **12:50**
